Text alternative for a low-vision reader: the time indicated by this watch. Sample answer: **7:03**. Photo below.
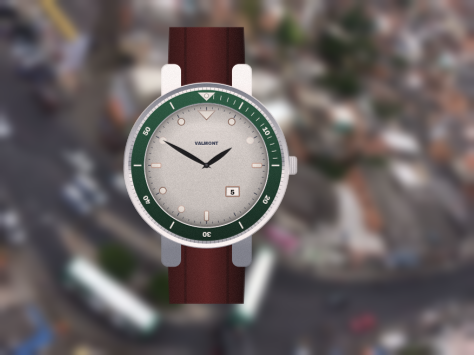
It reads **1:50**
